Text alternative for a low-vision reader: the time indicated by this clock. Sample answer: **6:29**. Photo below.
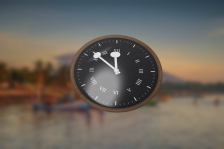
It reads **11:52**
